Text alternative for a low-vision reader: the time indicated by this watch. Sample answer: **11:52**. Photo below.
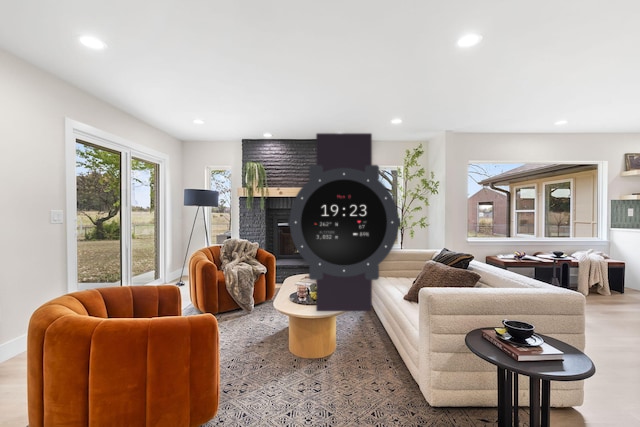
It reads **19:23**
